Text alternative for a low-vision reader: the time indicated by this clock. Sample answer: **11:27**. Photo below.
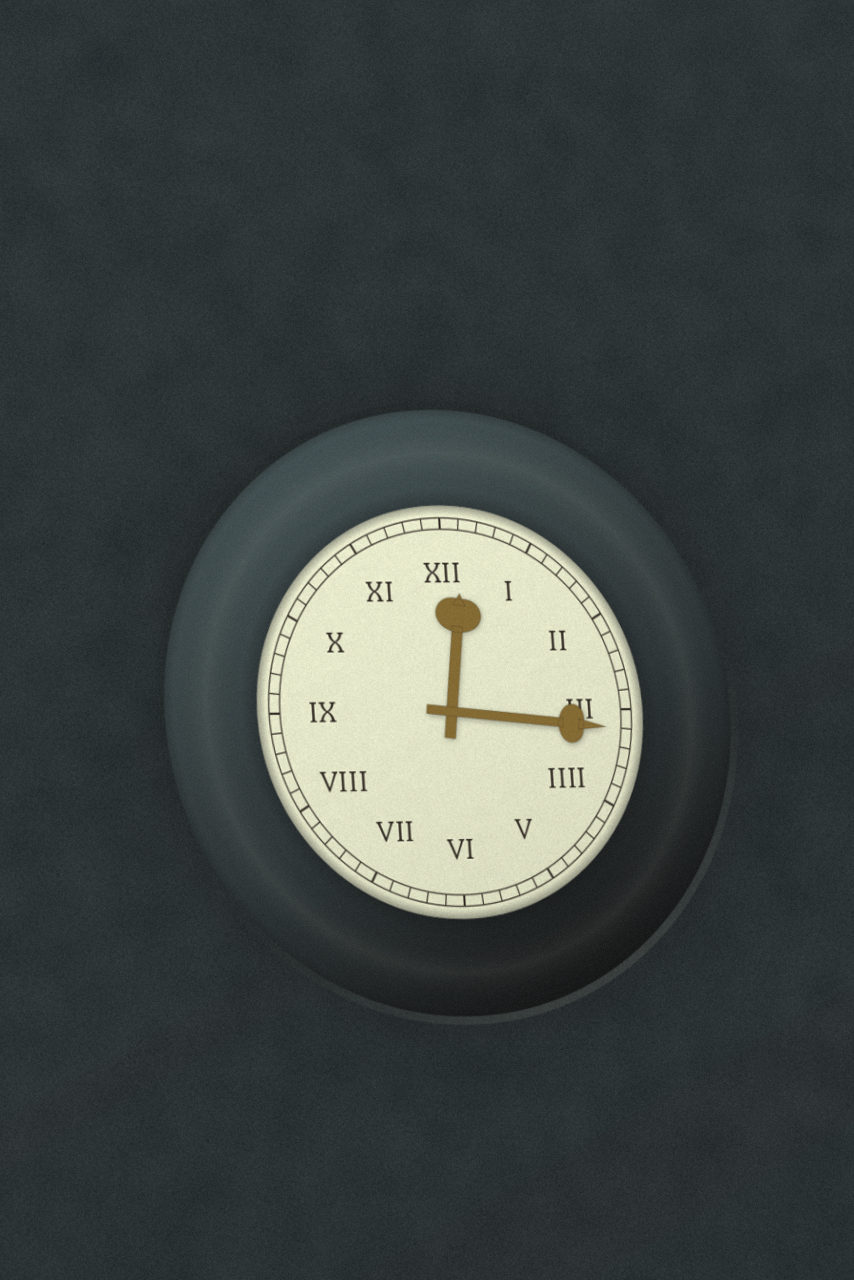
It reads **12:16**
